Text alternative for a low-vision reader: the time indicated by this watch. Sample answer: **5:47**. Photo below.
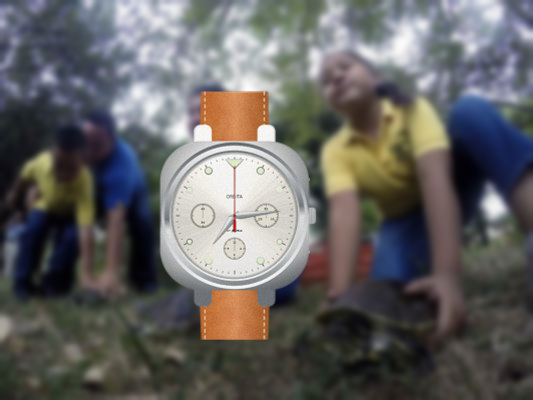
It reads **7:14**
